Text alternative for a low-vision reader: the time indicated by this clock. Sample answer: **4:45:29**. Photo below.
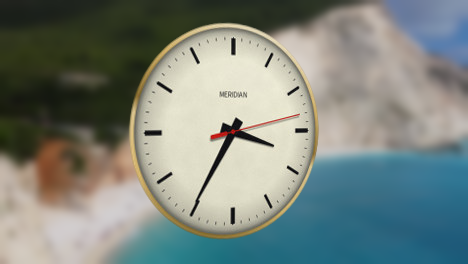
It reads **3:35:13**
